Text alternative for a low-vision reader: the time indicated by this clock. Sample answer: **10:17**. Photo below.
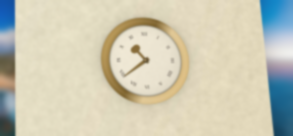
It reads **10:39**
